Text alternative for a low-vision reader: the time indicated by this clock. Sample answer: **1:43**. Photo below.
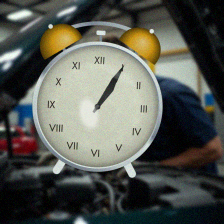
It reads **1:05**
